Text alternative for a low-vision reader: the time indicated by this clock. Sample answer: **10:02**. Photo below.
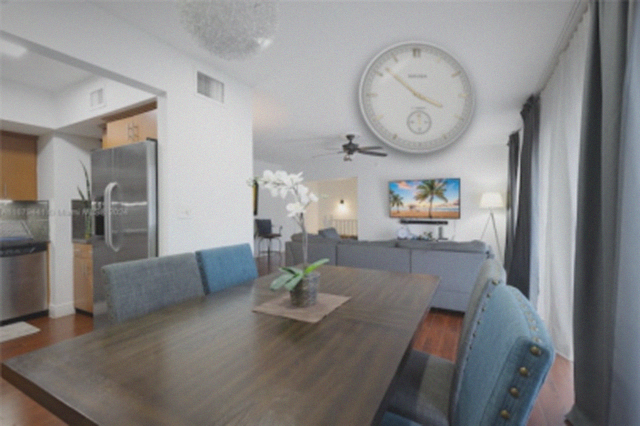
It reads **3:52**
